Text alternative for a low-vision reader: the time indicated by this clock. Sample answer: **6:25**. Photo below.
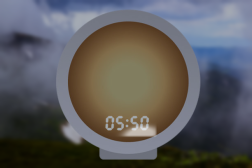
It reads **5:50**
